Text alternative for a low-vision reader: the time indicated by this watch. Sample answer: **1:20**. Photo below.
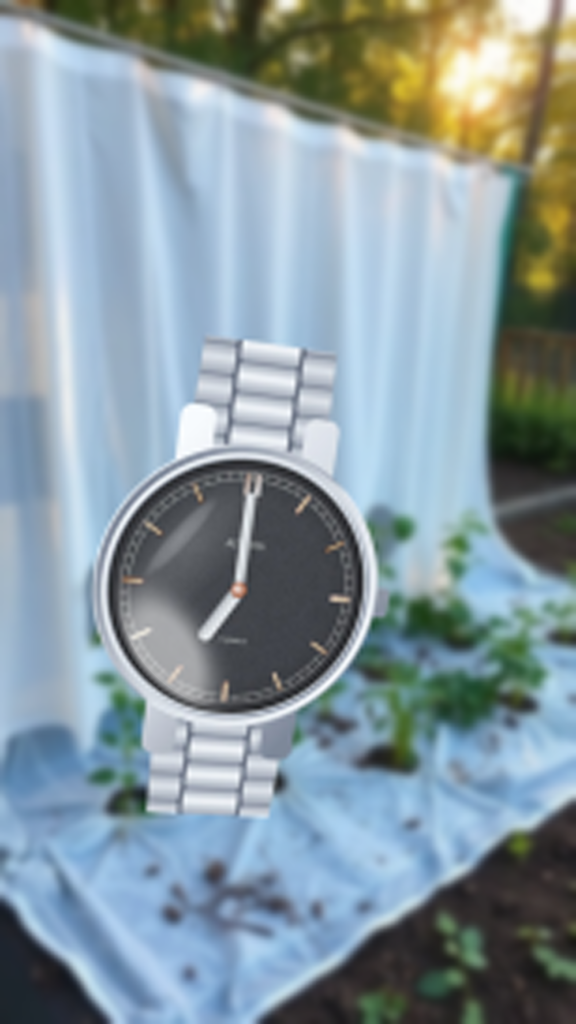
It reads **7:00**
